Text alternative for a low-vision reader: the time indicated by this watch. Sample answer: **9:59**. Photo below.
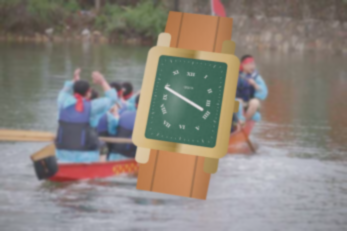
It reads **3:49**
